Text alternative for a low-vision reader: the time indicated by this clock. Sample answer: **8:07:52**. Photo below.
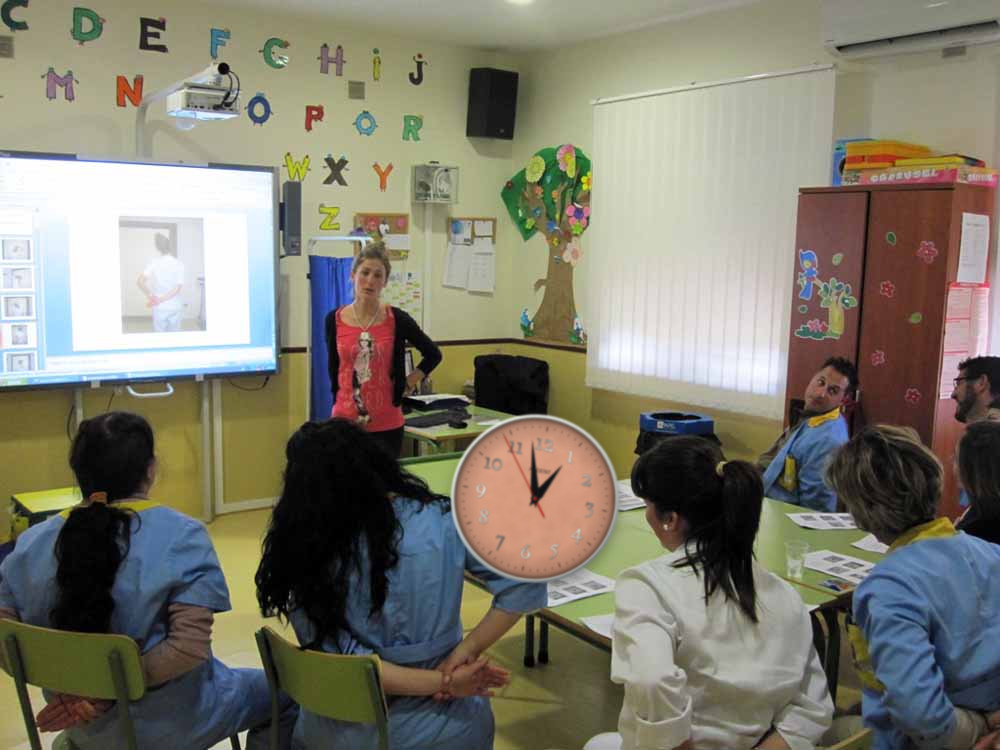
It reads **12:57:54**
